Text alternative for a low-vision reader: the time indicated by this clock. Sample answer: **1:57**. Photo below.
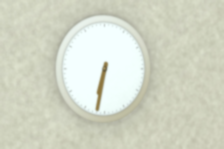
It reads **6:32**
